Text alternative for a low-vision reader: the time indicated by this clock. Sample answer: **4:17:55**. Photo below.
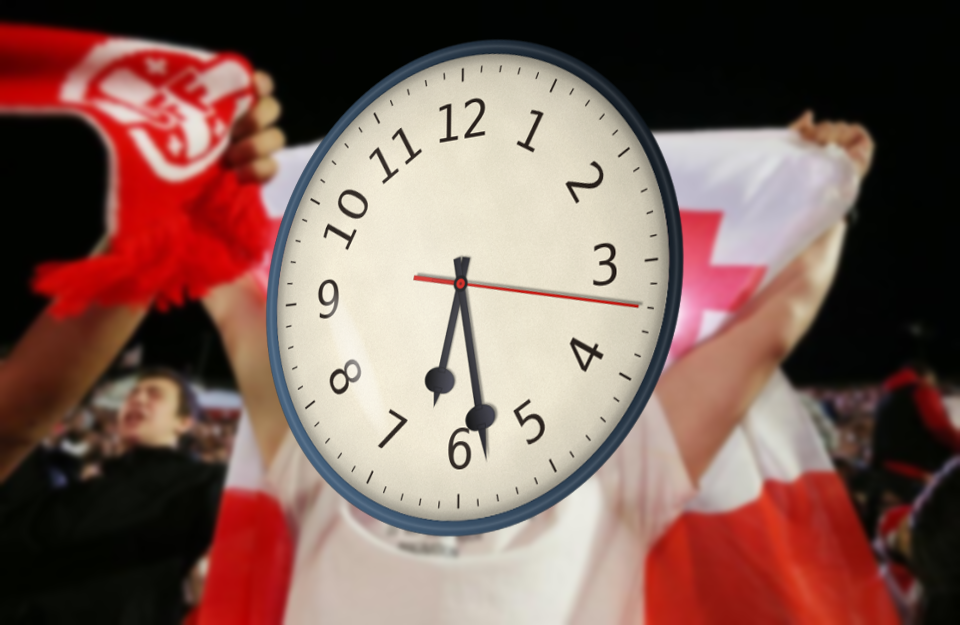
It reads **6:28:17**
